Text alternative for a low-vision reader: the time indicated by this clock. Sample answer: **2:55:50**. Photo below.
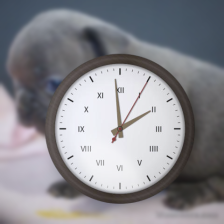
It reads **1:59:05**
